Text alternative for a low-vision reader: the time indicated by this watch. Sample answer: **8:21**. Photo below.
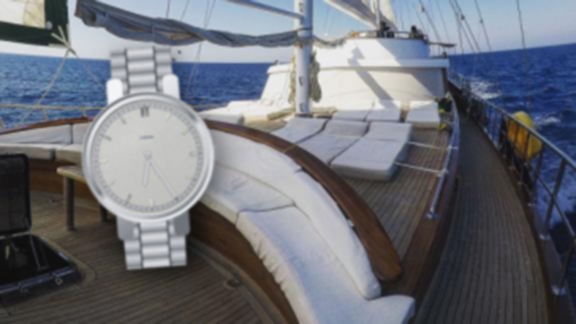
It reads **6:25**
